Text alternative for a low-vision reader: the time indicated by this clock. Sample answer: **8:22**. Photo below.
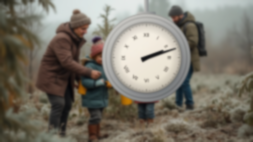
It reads **2:12**
